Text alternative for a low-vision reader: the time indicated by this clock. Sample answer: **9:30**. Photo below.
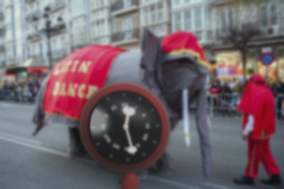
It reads **12:28**
